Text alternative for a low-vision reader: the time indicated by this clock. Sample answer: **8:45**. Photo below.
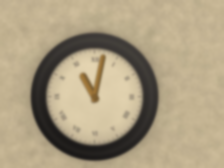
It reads **11:02**
